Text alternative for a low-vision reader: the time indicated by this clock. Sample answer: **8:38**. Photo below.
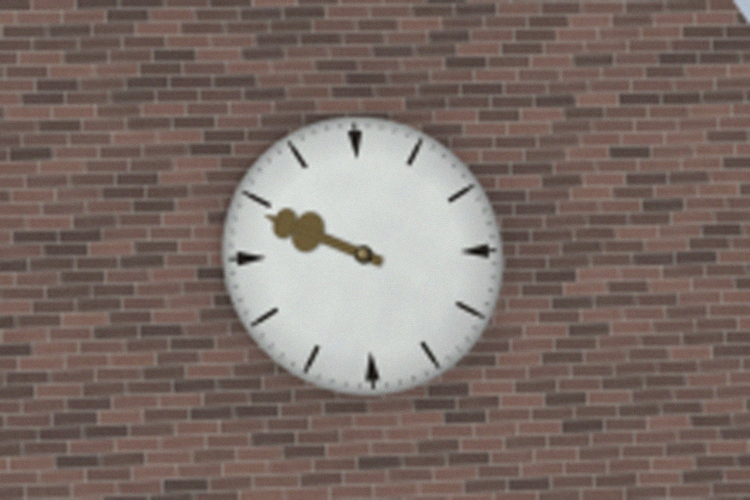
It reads **9:49**
